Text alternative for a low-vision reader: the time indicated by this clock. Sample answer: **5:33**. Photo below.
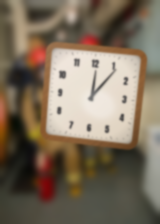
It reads **12:06**
